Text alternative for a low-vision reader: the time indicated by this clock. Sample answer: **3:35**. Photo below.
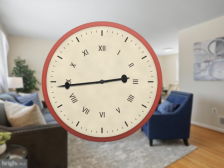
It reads **2:44**
